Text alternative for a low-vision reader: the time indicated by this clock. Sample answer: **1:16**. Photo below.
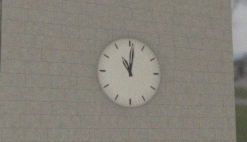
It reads **11:01**
